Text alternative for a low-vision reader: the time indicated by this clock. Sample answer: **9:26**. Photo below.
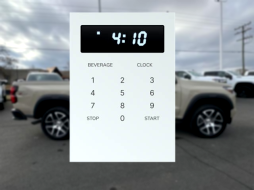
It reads **4:10**
